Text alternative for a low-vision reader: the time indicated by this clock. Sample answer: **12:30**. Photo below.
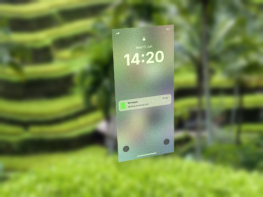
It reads **14:20**
